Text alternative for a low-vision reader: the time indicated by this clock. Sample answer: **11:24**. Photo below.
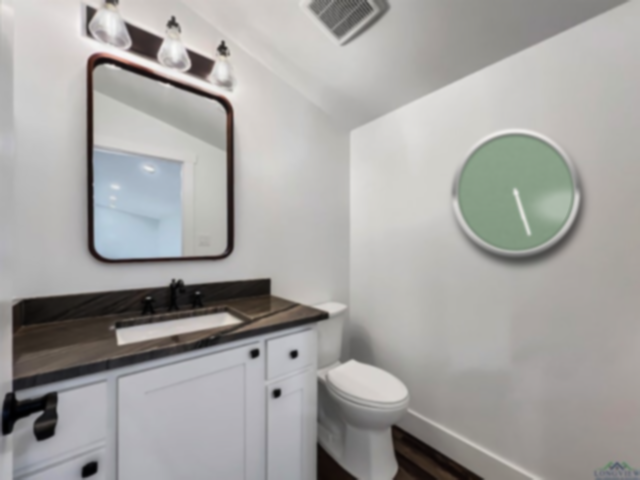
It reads **5:27**
